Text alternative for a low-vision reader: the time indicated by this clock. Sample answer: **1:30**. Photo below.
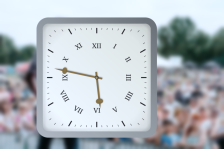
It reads **5:47**
